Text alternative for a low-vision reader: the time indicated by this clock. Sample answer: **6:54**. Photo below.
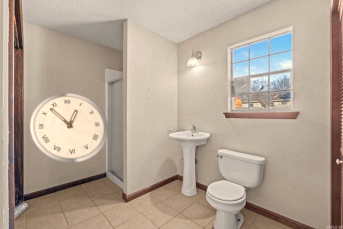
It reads **12:53**
